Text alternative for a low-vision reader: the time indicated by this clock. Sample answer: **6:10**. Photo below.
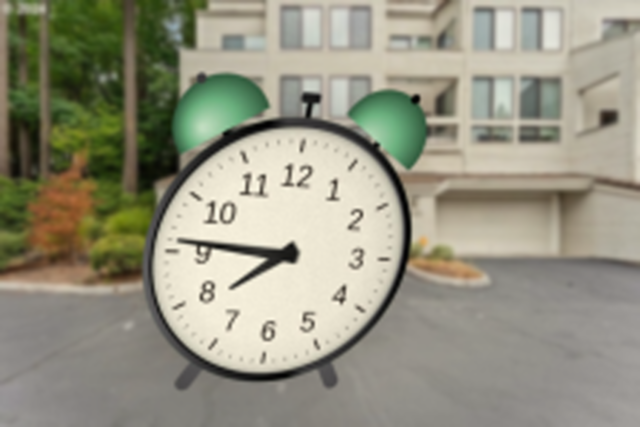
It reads **7:46**
